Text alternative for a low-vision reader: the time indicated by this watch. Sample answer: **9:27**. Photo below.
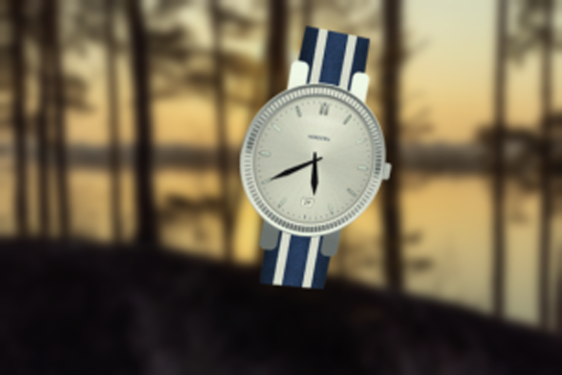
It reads **5:40**
